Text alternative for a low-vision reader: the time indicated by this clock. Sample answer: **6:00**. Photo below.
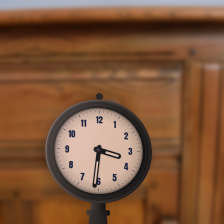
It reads **3:31**
